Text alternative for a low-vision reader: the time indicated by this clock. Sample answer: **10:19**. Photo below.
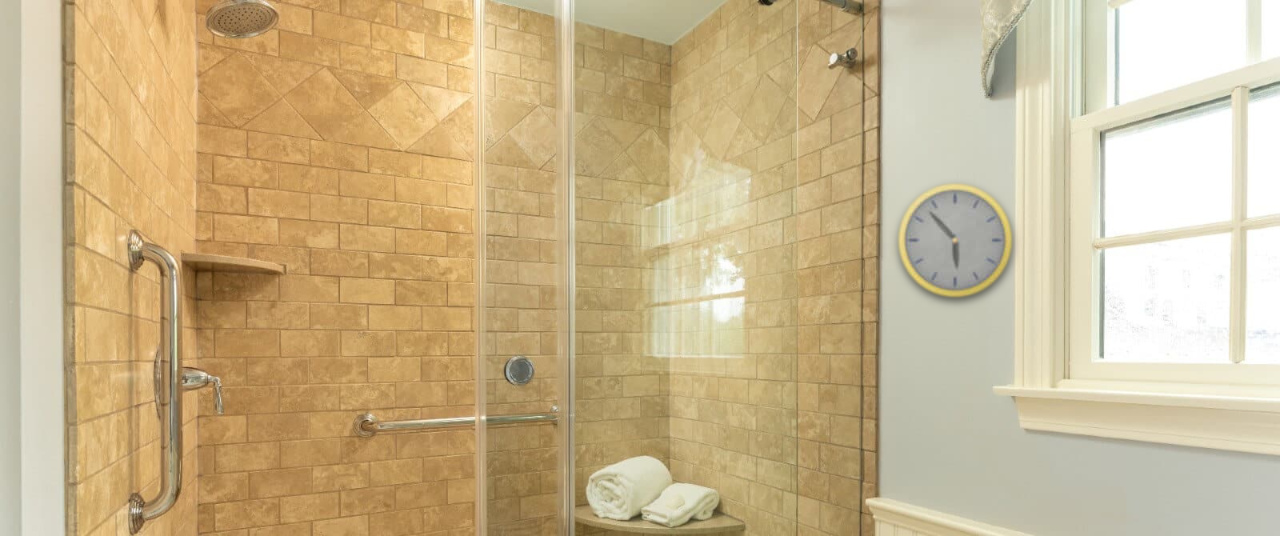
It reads **5:53**
